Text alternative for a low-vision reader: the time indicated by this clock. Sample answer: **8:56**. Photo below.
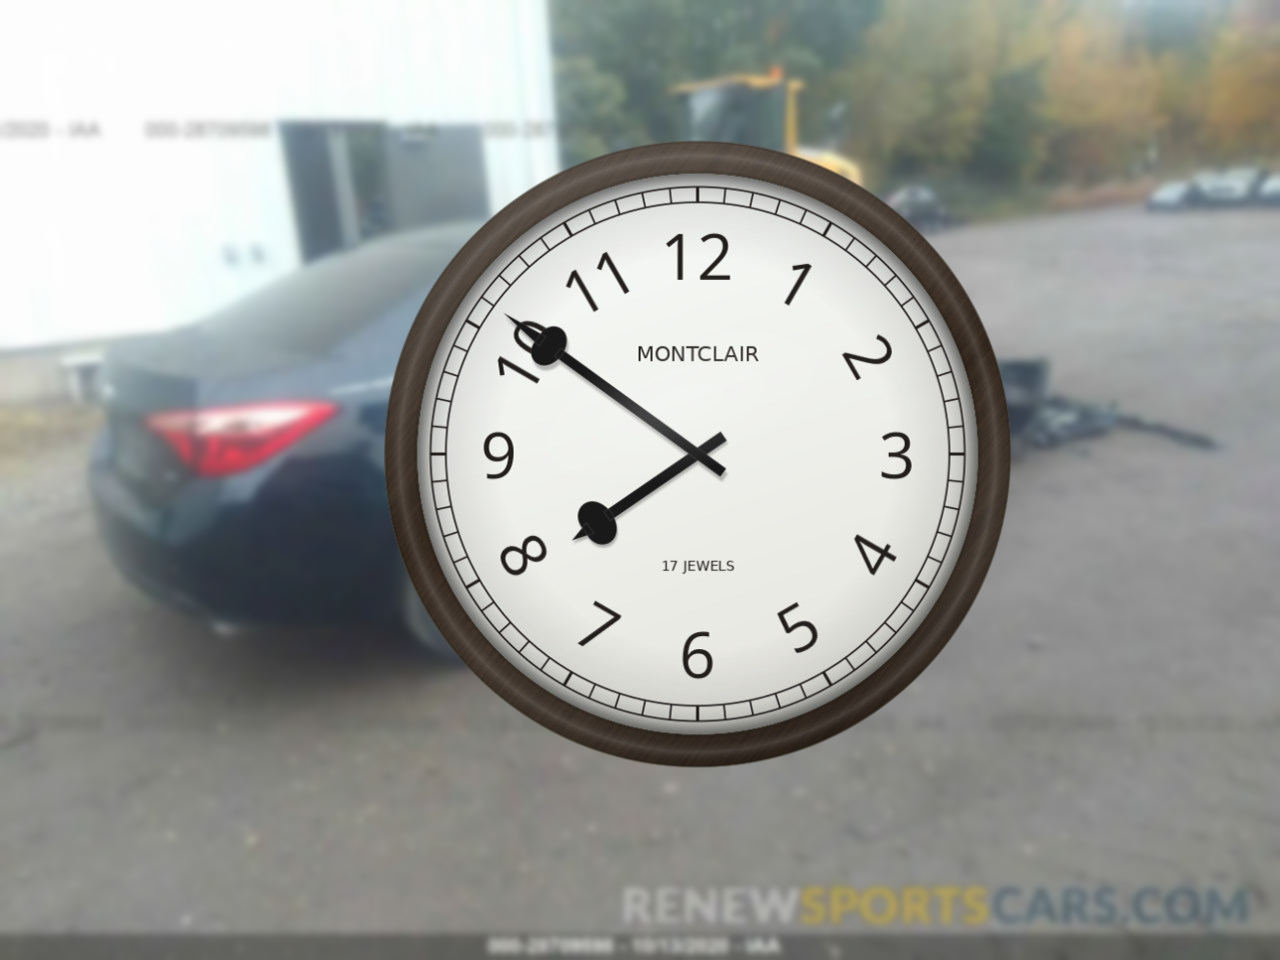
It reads **7:51**
